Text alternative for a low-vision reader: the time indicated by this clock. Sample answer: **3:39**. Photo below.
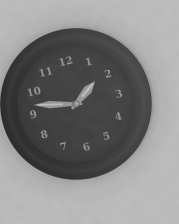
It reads **1:47**
